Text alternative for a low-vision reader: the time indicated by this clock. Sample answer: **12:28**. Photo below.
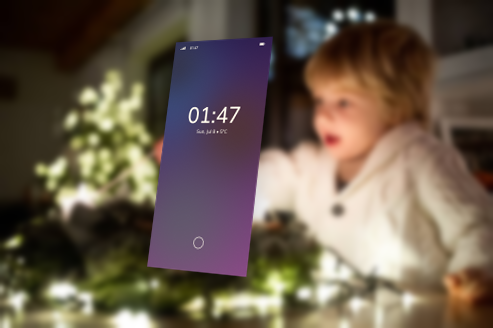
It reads **1:47**
